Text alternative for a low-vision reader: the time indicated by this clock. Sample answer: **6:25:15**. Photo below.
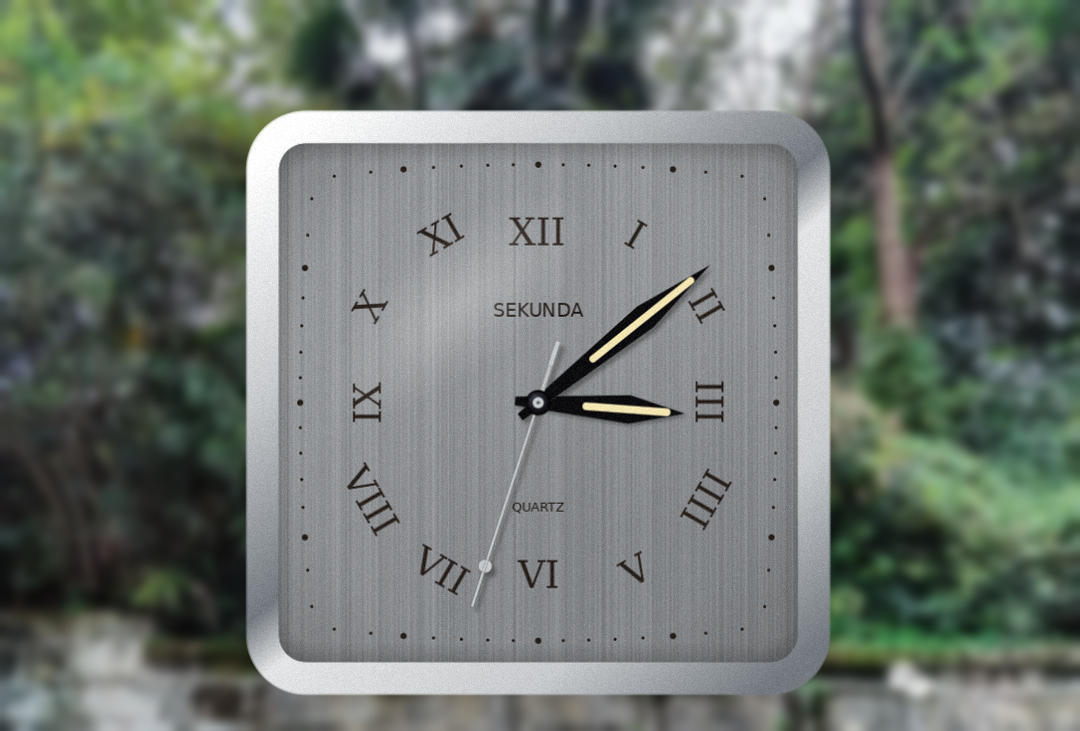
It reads **3:08:33**
